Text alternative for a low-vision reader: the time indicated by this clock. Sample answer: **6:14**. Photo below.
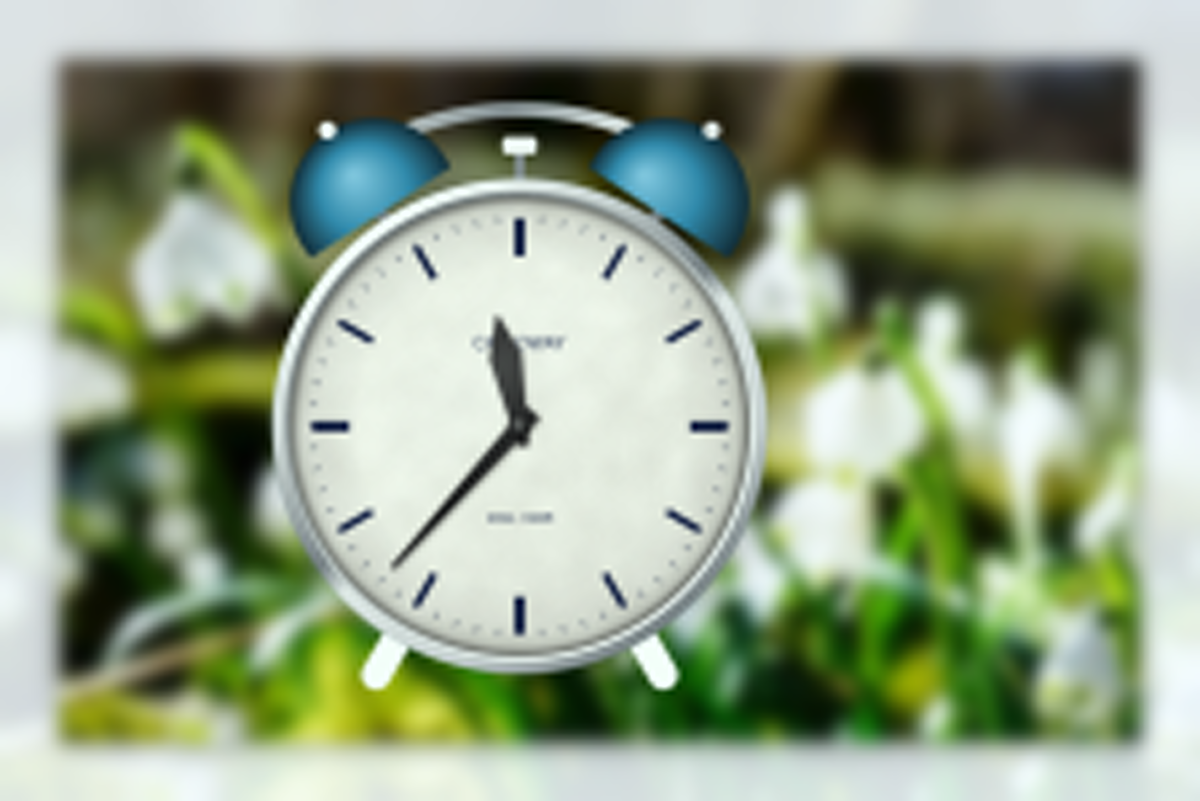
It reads **11:37**
